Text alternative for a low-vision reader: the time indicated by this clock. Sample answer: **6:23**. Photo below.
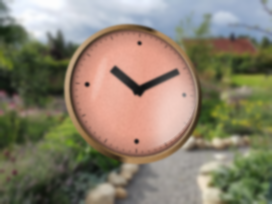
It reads **10:10**
